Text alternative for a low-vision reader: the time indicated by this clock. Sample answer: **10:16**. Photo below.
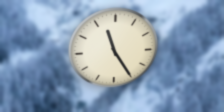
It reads **11:25**
